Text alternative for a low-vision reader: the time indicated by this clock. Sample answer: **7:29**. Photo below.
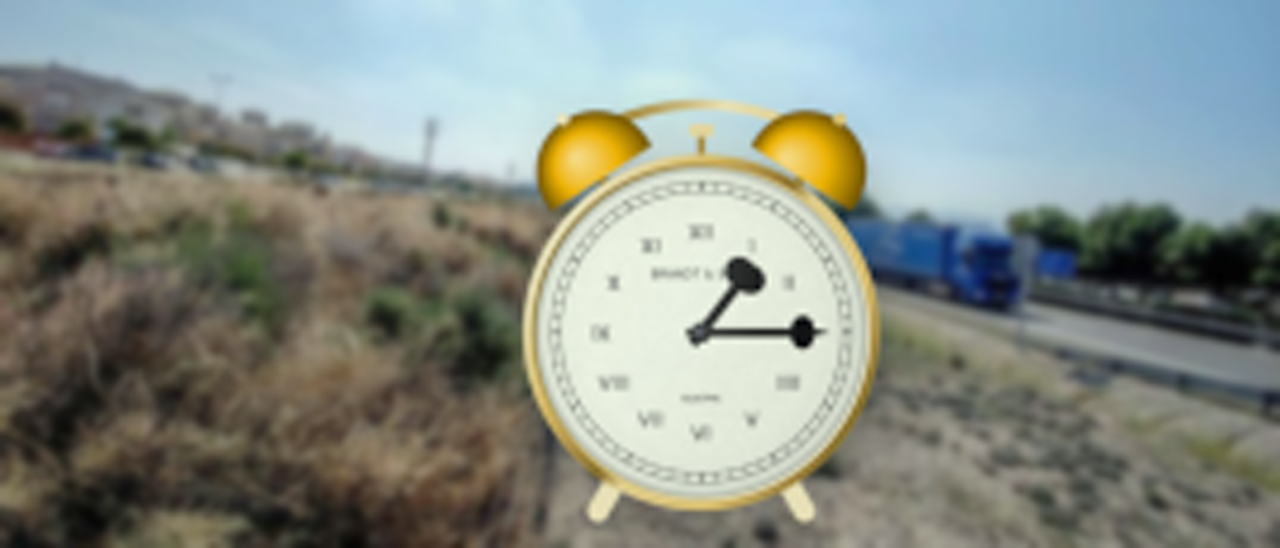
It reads **1:15**
